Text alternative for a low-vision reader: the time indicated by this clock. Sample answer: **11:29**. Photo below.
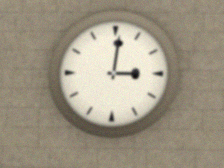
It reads **3:01**
